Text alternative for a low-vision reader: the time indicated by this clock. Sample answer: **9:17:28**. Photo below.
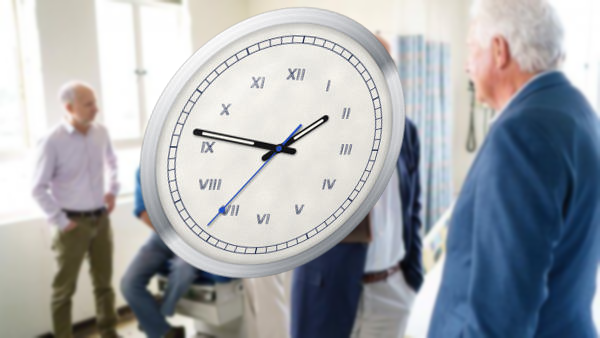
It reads **1:46:36**
